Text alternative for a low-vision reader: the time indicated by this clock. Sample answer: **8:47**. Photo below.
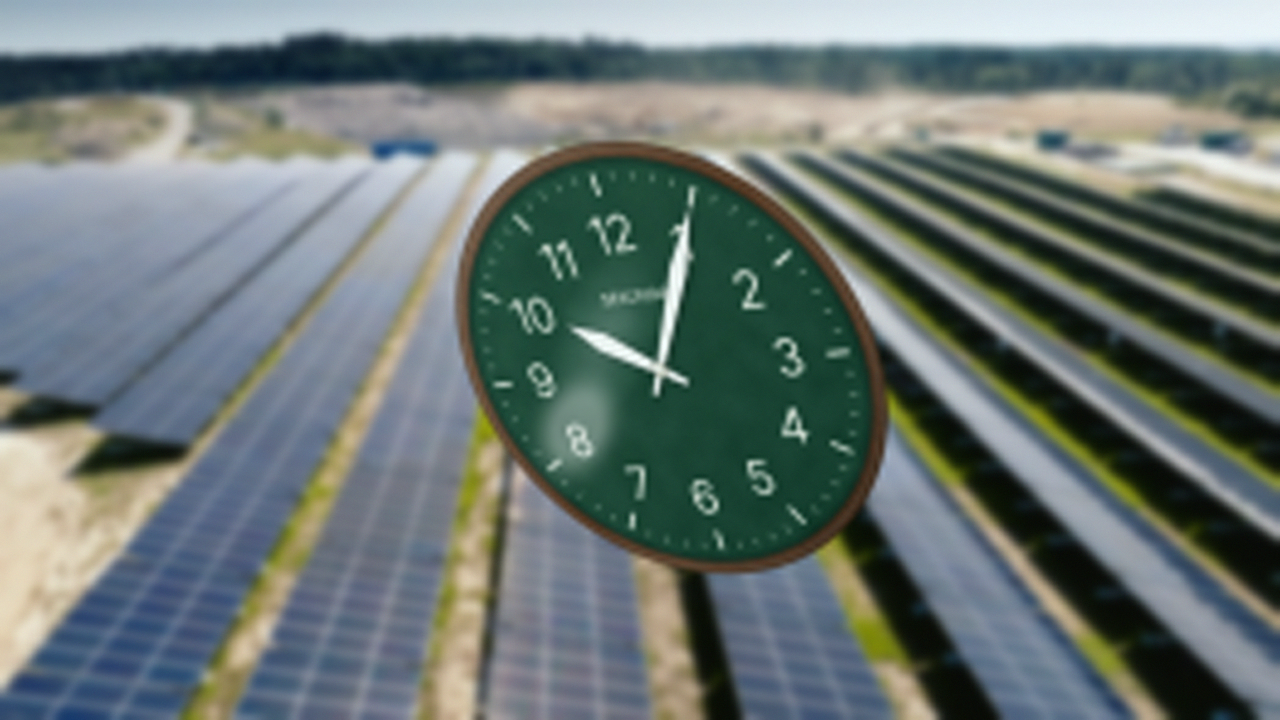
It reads **10:05**
